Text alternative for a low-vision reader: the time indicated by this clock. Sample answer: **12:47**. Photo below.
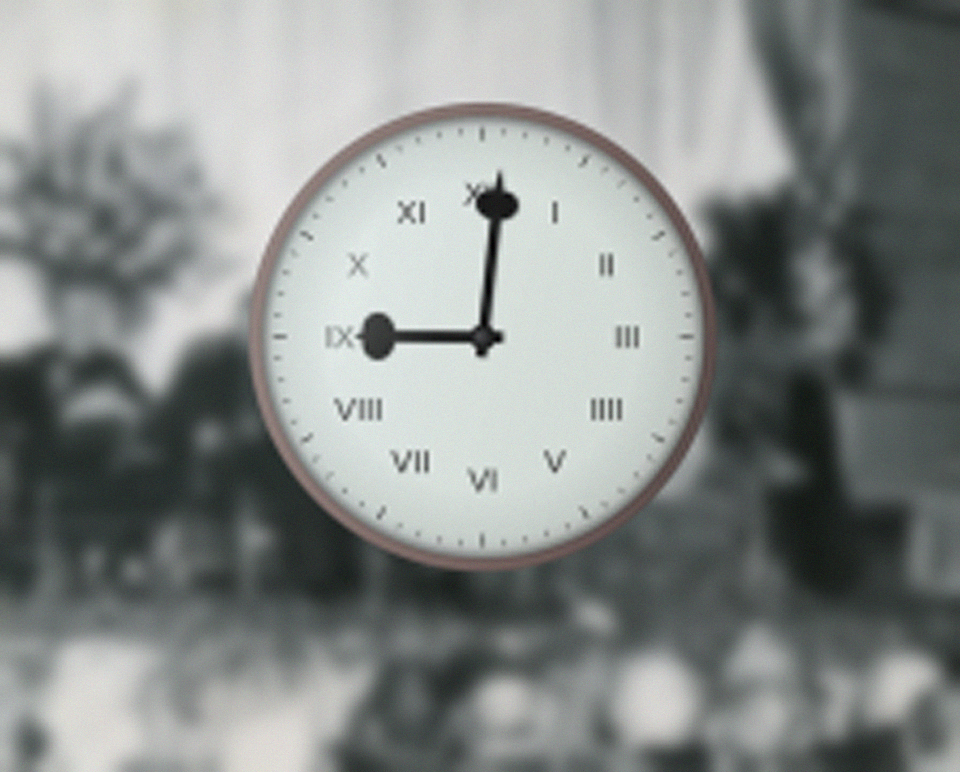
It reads **9:01**
